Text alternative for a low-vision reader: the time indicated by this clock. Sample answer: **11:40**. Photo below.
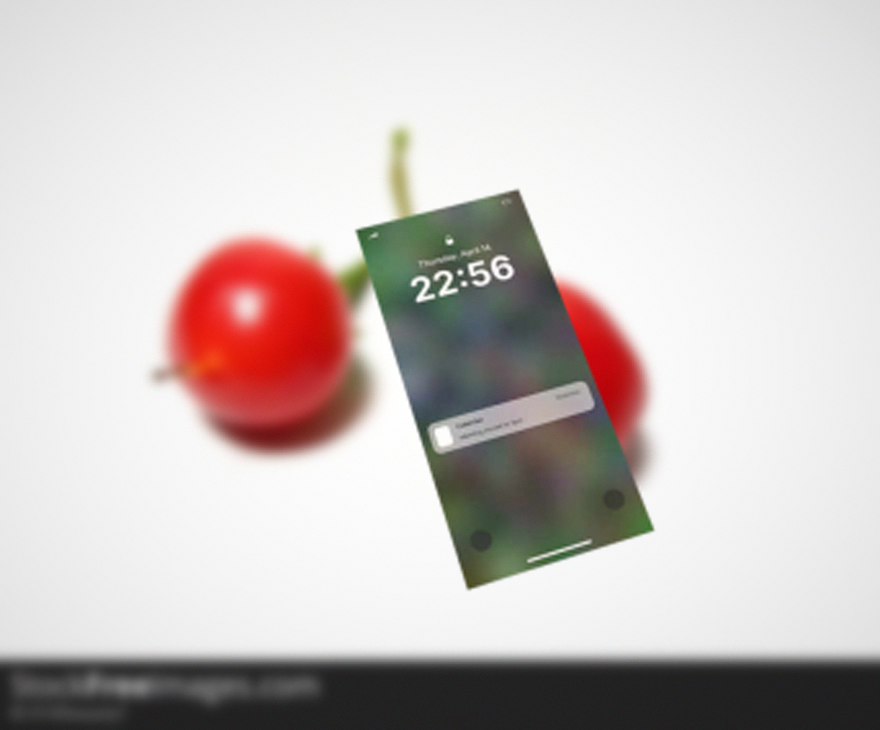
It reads **22:56**
